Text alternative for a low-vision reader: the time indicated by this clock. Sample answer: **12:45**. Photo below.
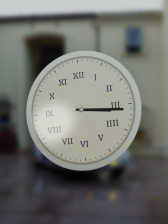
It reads **3:16**
